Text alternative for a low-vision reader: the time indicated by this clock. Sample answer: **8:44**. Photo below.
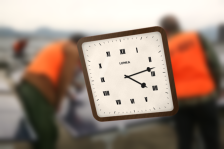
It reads **4:13**
